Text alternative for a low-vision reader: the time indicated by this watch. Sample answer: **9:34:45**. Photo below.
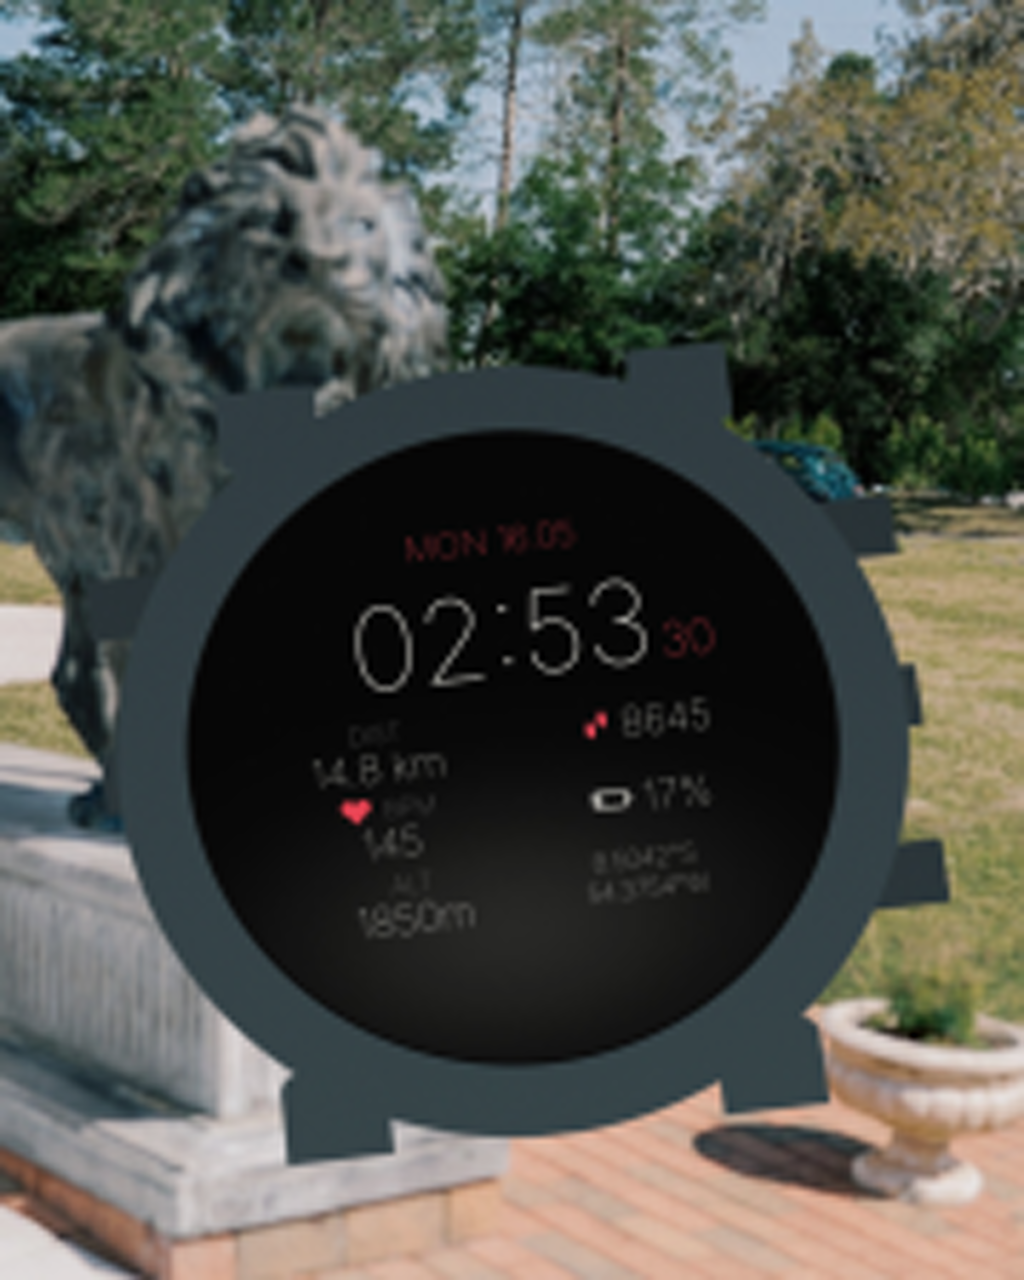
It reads **2:53:30**
